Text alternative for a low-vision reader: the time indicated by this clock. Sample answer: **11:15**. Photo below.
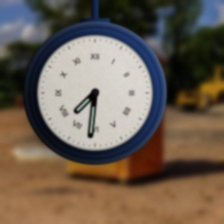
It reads **7:31**
